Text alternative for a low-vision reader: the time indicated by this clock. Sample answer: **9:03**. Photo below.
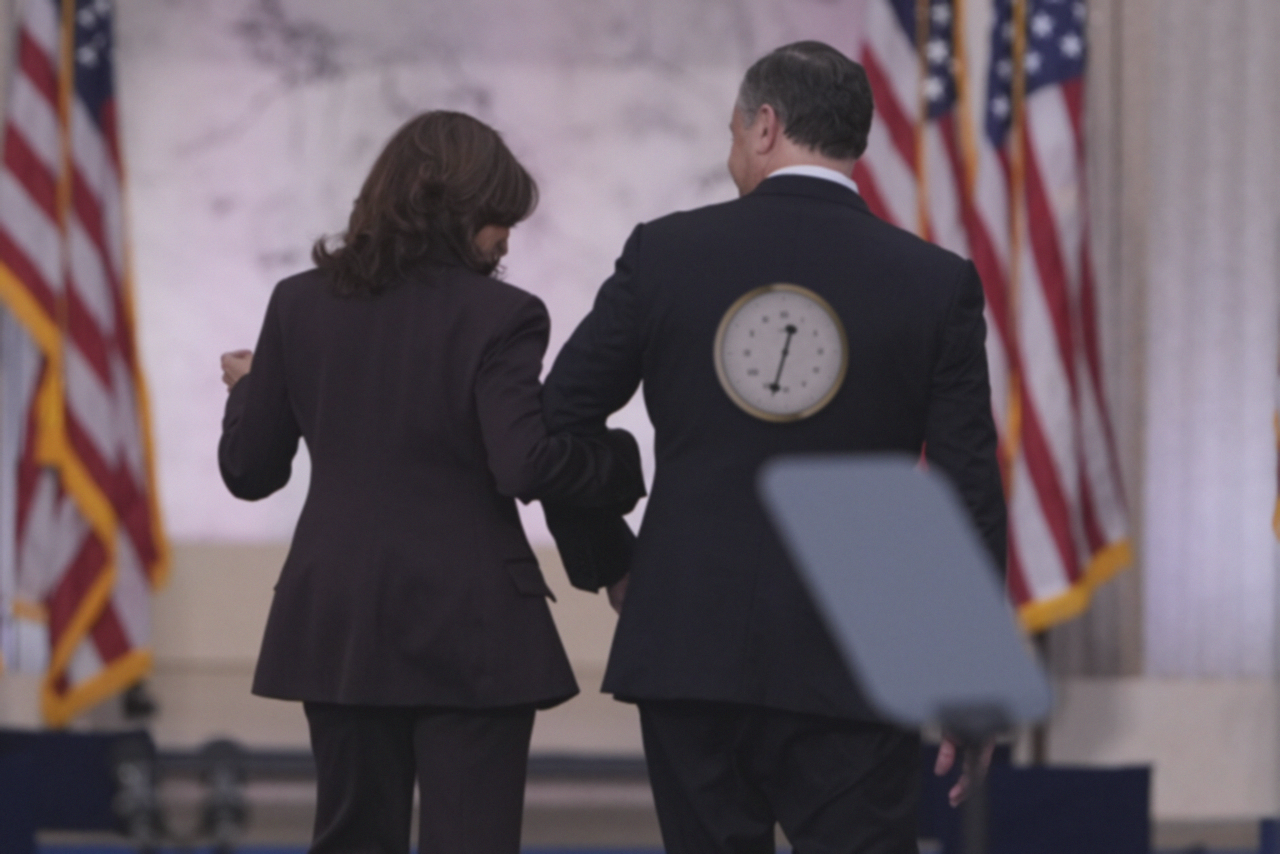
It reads **12:33**
